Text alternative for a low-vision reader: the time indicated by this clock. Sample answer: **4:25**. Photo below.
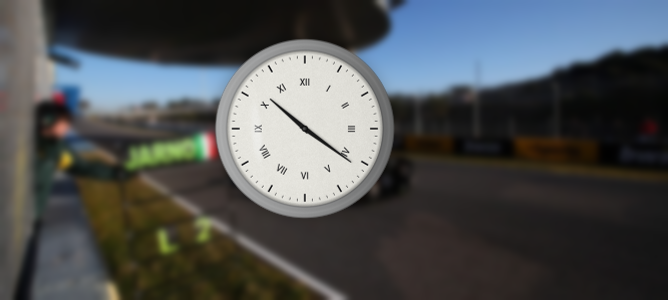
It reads **10:21**
